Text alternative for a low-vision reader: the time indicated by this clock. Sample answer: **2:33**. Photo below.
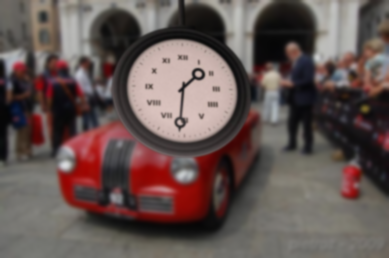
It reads **1:31**
